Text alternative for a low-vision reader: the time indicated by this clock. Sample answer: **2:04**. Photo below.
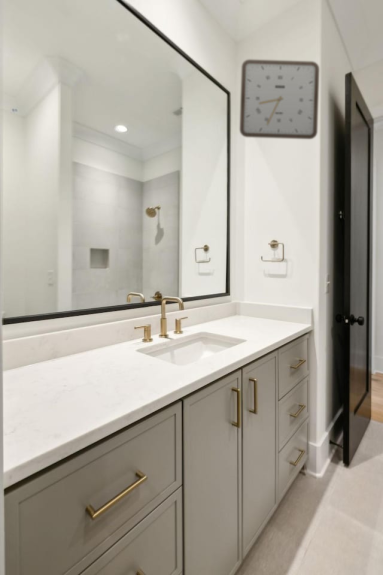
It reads **8:34**
